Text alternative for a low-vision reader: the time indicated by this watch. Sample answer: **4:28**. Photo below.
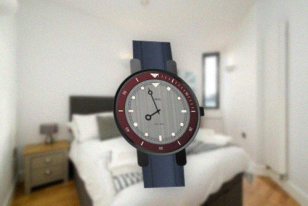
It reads **7:57**
